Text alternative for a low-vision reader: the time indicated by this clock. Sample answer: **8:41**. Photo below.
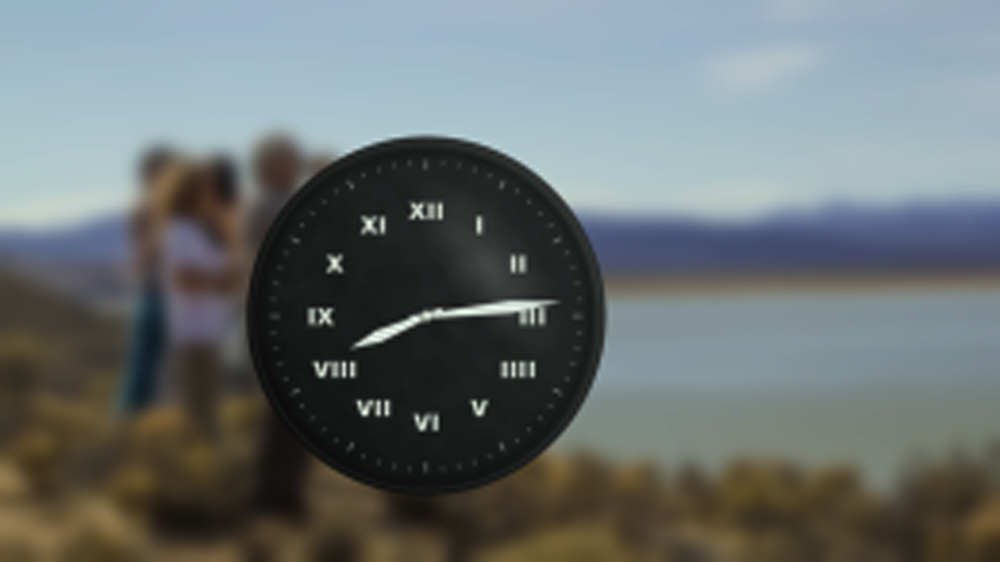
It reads **8:14**
